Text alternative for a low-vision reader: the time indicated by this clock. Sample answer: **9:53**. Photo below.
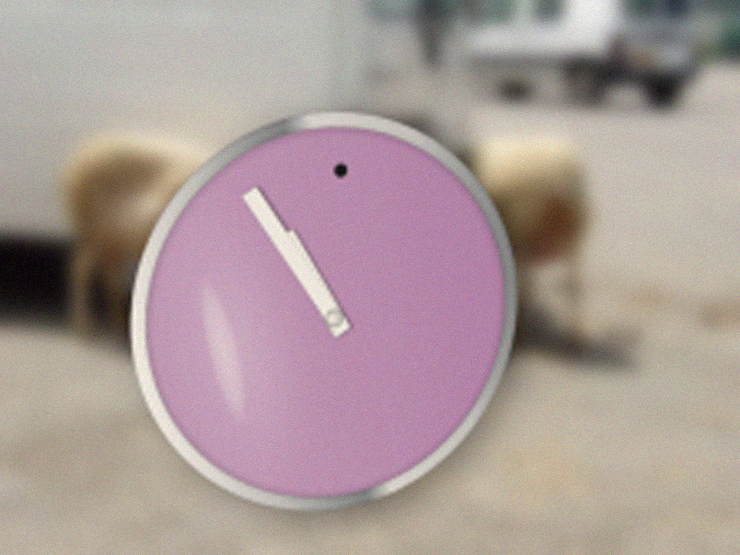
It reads **10:54**
